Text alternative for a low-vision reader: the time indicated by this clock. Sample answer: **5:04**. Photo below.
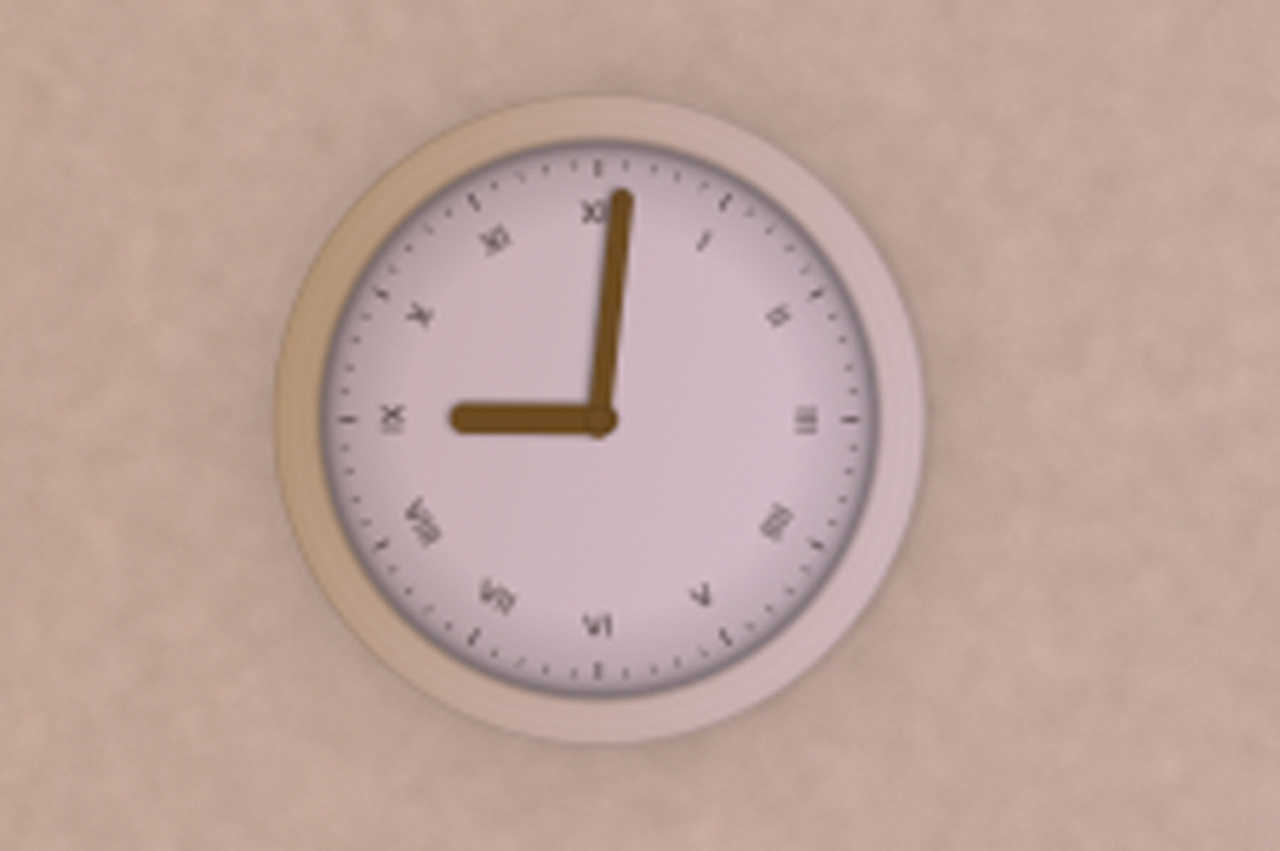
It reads **9:01**
